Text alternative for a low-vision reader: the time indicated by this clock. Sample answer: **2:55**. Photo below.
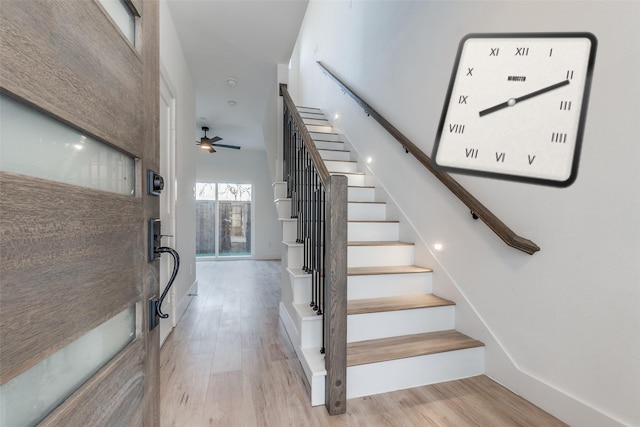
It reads **8:11**
